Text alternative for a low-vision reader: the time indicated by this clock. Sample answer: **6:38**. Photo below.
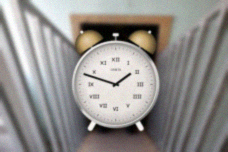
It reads **1:48**
